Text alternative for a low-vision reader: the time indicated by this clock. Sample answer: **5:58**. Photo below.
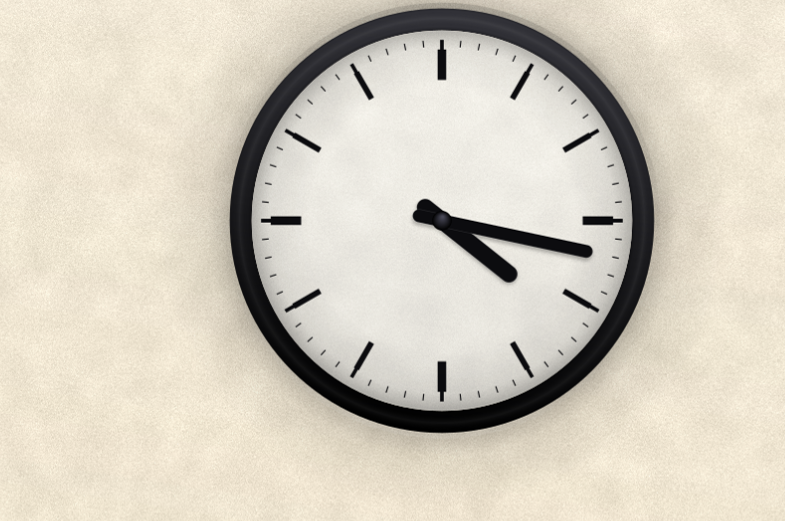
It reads **4:17**
